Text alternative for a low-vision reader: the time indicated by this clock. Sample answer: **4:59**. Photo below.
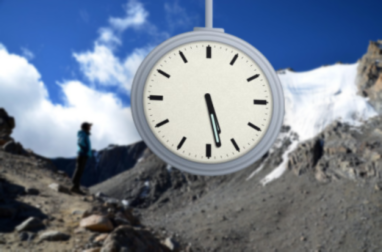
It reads **5:28**
